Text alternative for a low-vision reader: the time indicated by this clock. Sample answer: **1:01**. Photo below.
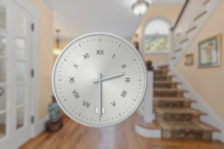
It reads **2:30**
